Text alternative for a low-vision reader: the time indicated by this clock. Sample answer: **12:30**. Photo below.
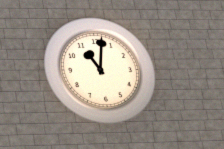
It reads **11:02**
